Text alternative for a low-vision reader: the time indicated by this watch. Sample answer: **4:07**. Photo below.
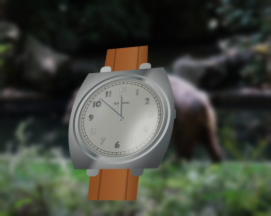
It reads **11:52**
